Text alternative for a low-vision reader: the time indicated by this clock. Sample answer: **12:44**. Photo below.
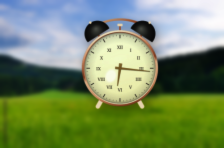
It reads **6:16**
